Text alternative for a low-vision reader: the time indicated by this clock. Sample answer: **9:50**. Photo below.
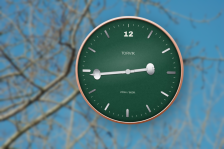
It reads **2:44**
